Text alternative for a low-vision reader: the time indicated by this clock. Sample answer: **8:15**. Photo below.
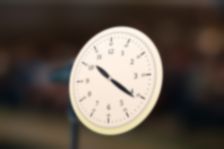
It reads **10:21**
